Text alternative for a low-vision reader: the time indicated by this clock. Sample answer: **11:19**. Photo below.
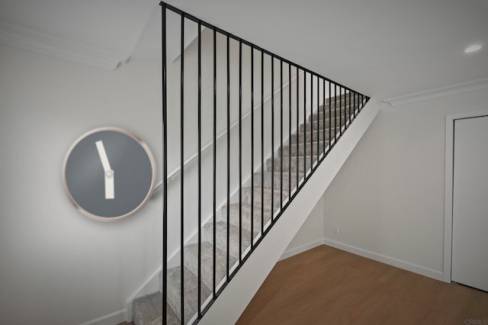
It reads **5:57**
